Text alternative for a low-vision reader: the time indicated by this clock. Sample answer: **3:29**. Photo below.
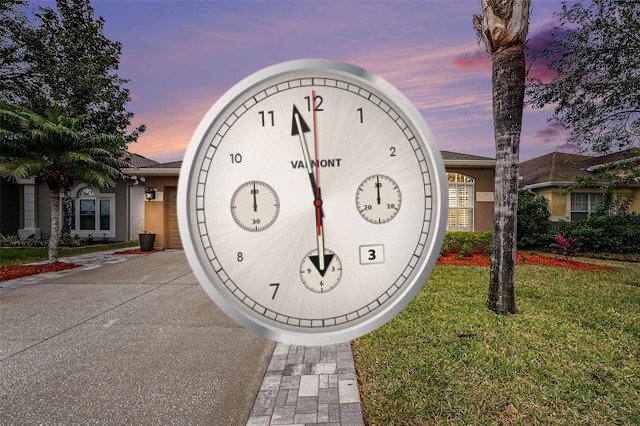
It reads **5:58**
